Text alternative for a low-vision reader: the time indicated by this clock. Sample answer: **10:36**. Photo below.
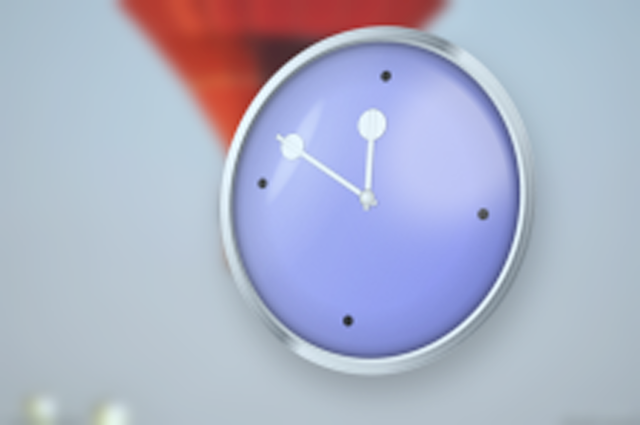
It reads **11:49**
